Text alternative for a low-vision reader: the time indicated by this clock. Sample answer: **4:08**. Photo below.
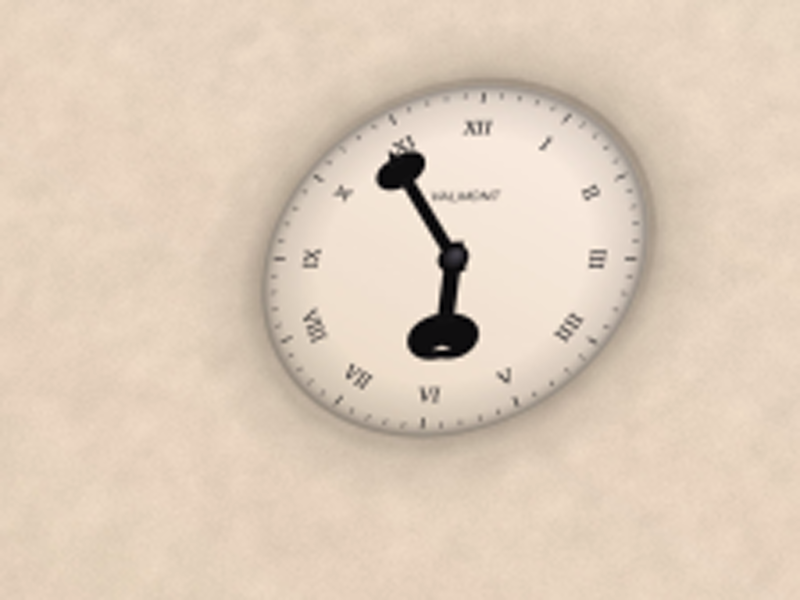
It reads **5:54**
